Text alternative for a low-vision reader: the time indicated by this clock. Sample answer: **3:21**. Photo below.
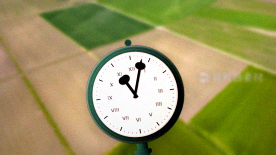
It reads **11:03**
